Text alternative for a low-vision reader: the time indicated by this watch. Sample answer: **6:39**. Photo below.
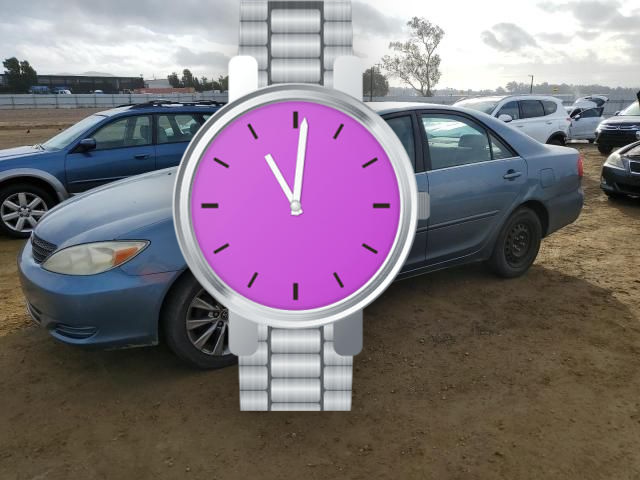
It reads **11:01**
